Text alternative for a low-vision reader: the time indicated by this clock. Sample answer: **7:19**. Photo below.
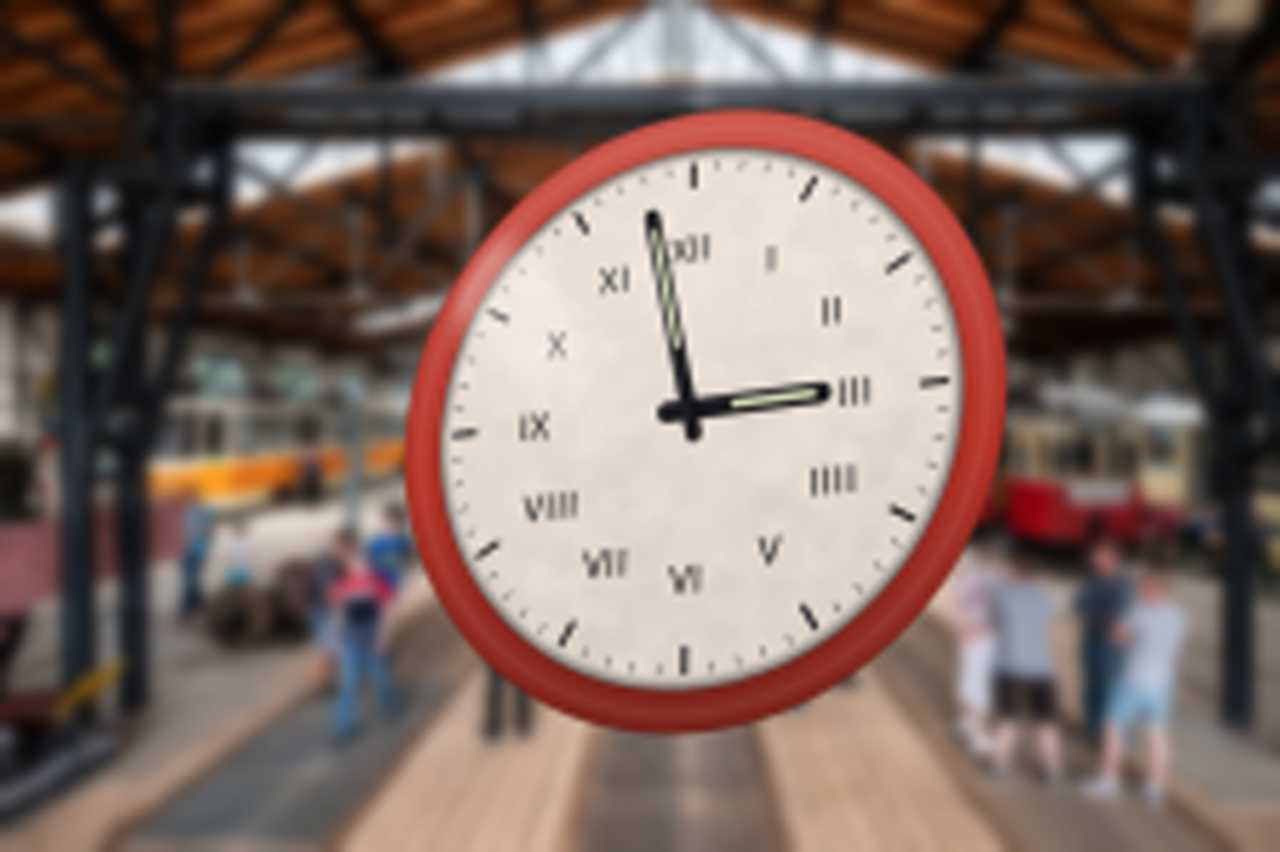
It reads **2:58**
